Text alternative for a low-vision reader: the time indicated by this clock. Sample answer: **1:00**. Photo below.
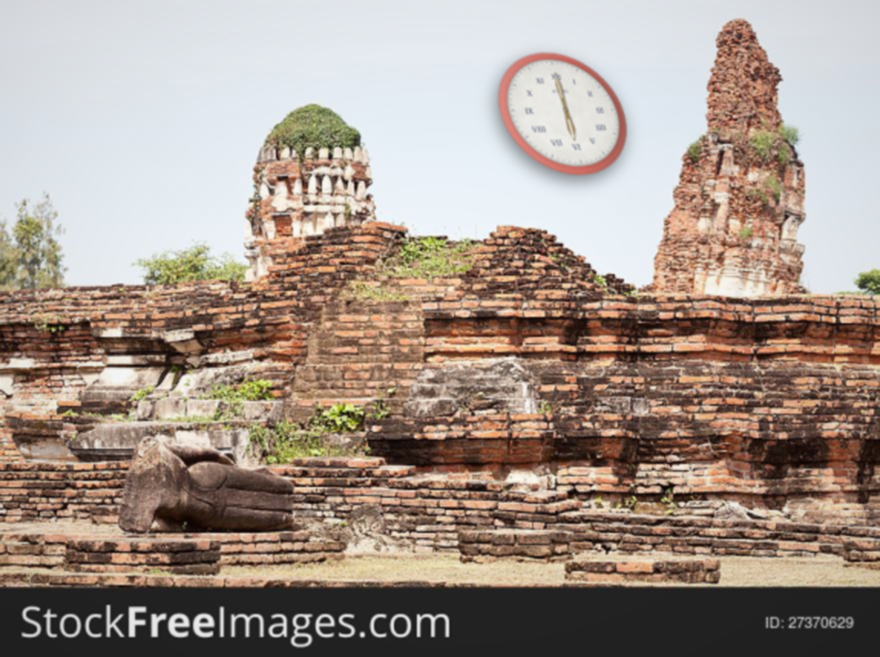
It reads **6:00**
